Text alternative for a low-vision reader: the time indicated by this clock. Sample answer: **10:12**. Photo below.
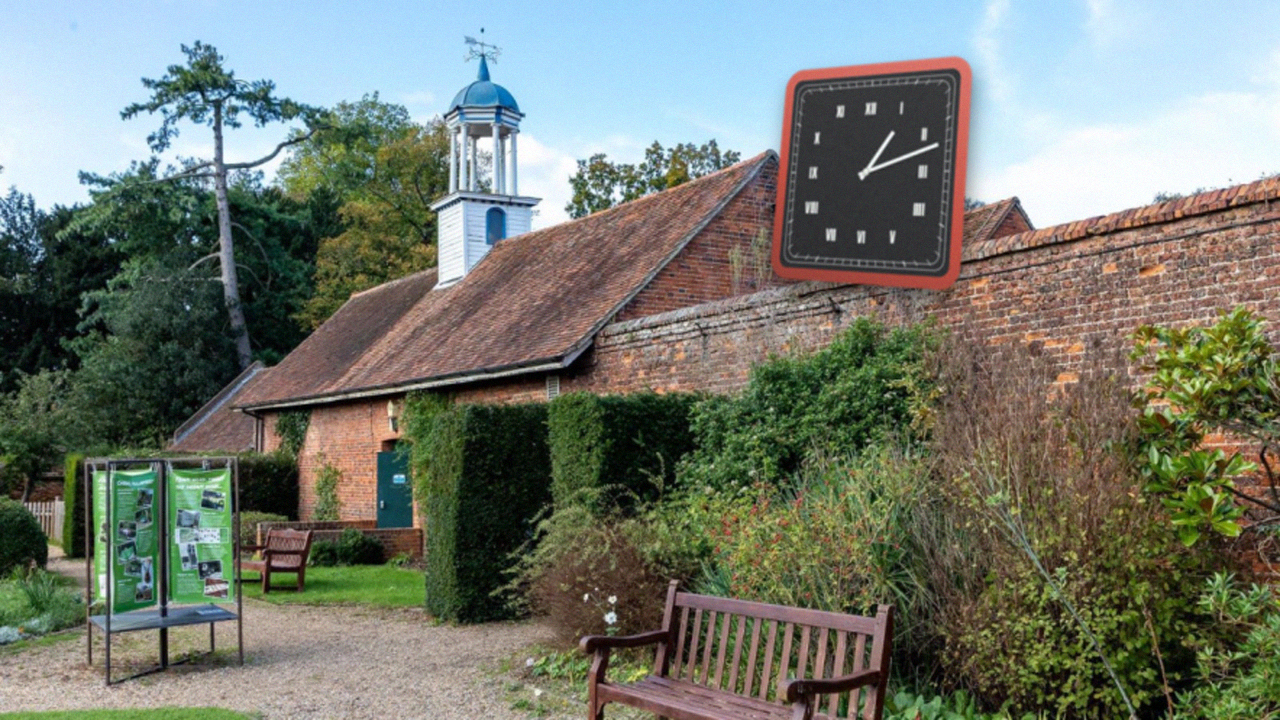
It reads **1:12**
